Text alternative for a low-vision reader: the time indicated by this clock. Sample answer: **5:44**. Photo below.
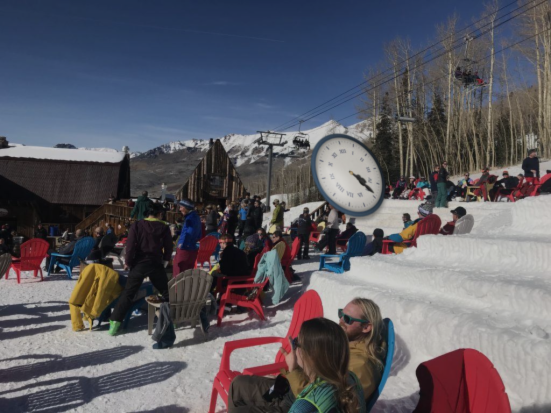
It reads **4:24**
